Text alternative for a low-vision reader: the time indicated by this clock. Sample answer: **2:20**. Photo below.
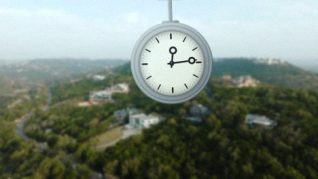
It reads **12:14**
